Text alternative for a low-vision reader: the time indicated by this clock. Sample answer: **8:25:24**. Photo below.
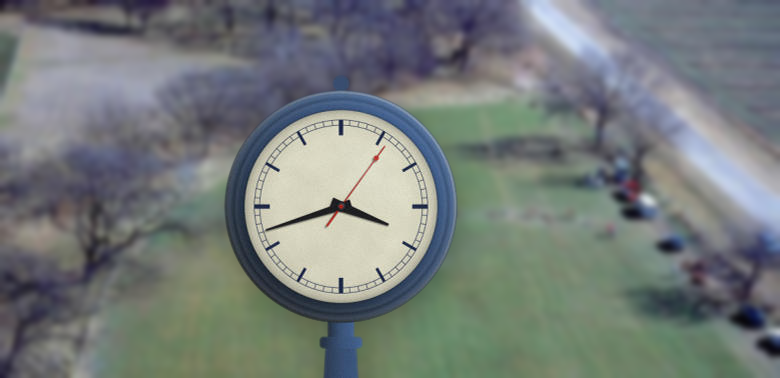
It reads **3:42:06**
